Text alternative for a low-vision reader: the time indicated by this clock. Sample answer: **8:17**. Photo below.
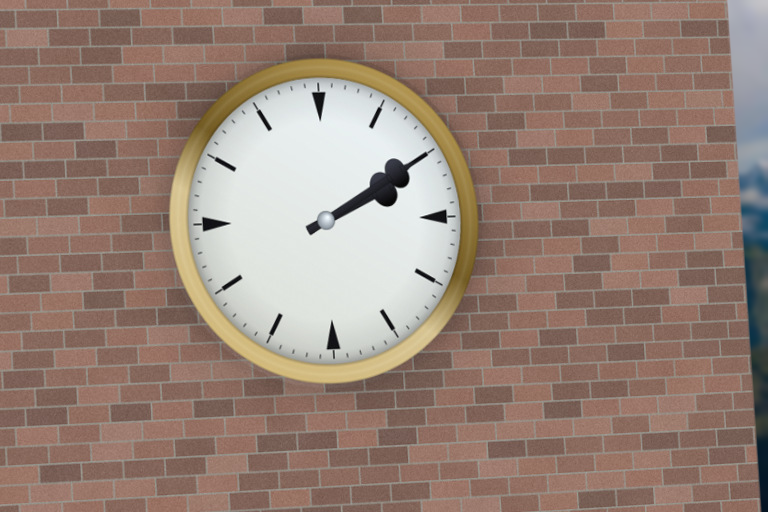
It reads **2:10**
